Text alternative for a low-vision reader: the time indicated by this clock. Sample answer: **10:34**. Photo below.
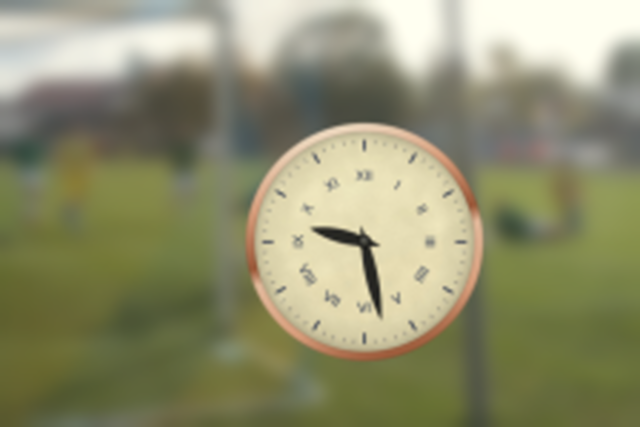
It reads **9:28**
